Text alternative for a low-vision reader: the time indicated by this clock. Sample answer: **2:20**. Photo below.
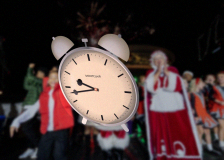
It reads **9:43**
